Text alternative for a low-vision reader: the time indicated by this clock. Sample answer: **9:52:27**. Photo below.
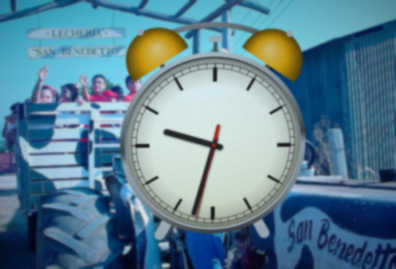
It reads **9:32:32**
